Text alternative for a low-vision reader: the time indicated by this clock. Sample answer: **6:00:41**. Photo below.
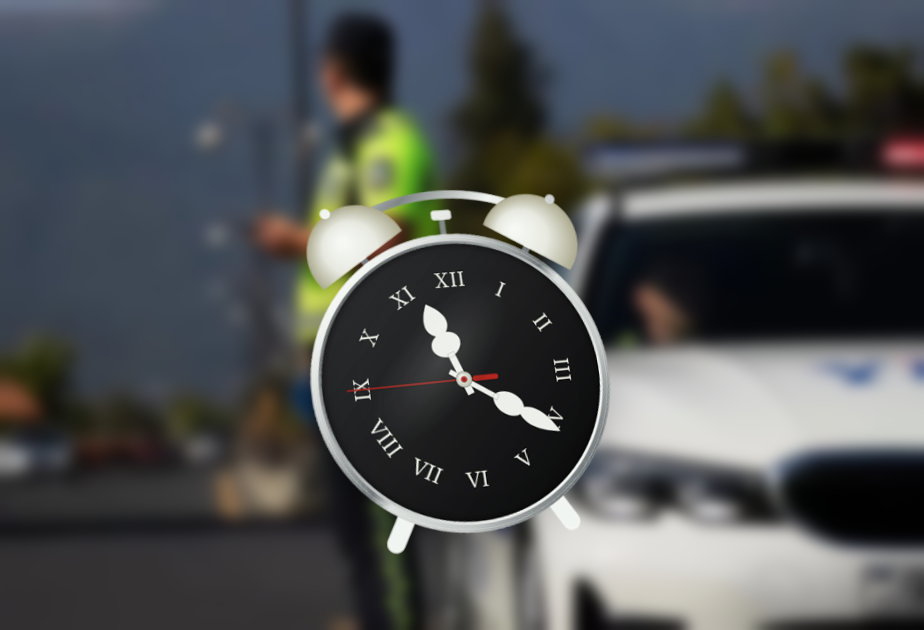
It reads **11:20:45**
